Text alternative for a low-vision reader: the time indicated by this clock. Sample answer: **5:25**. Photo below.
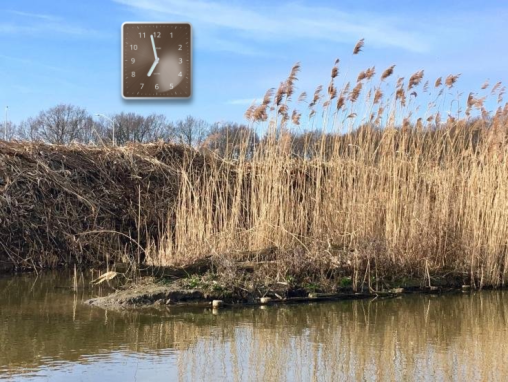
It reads **6:58**
